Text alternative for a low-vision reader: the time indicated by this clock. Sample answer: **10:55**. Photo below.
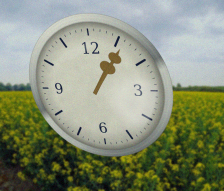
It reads **1:06**
